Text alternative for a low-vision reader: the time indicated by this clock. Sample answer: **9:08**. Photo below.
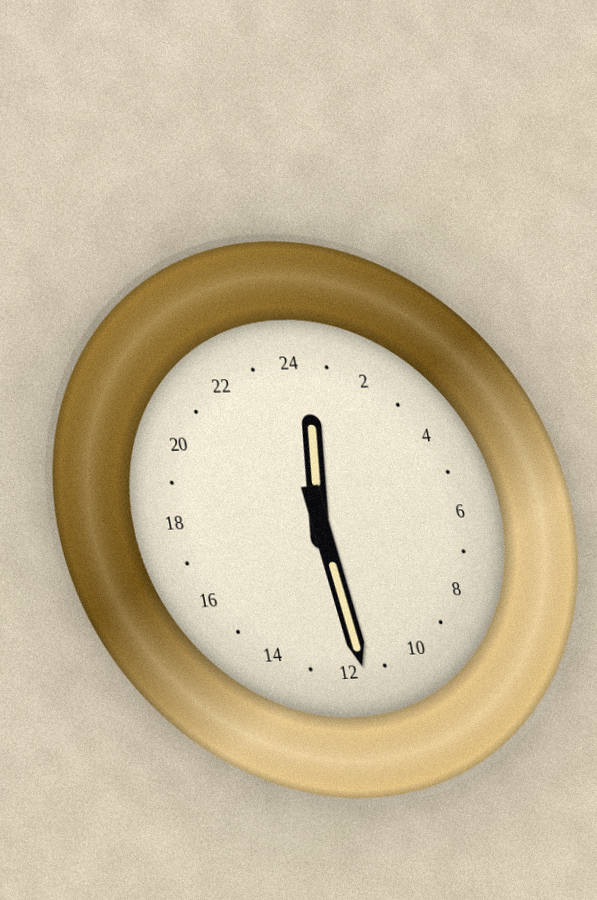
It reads **0:29**
